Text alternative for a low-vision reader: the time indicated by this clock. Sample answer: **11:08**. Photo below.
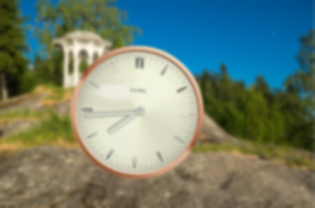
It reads **7:44**
